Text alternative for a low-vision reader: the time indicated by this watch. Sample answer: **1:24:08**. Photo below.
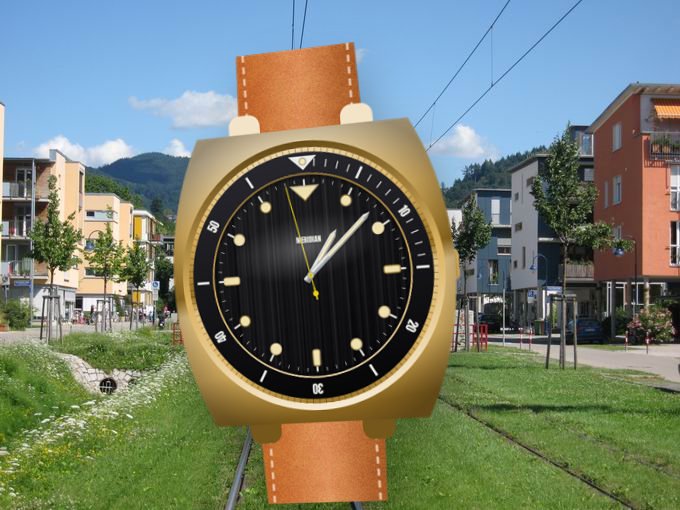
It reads **1:07:58**
